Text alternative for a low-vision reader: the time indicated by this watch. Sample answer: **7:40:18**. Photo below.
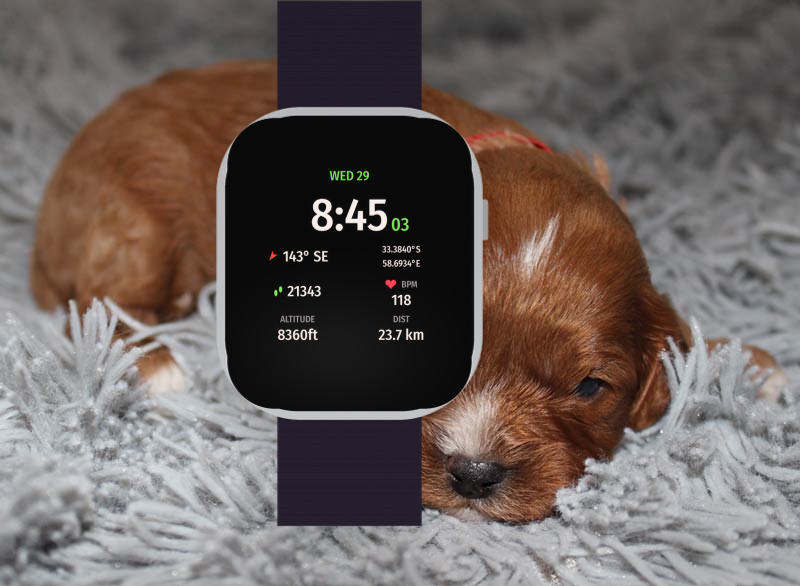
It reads **8:45:03**
